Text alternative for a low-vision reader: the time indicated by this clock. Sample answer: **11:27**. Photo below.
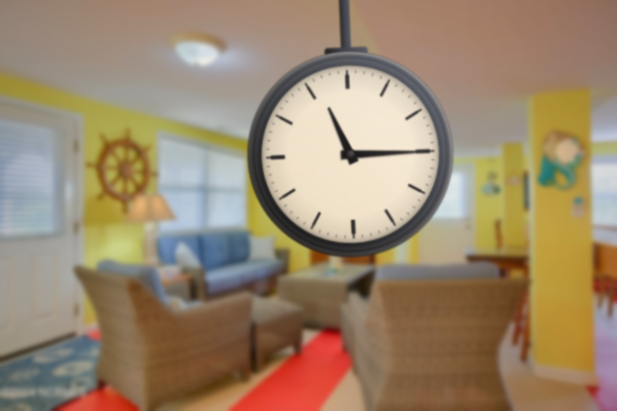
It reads **11:15**
